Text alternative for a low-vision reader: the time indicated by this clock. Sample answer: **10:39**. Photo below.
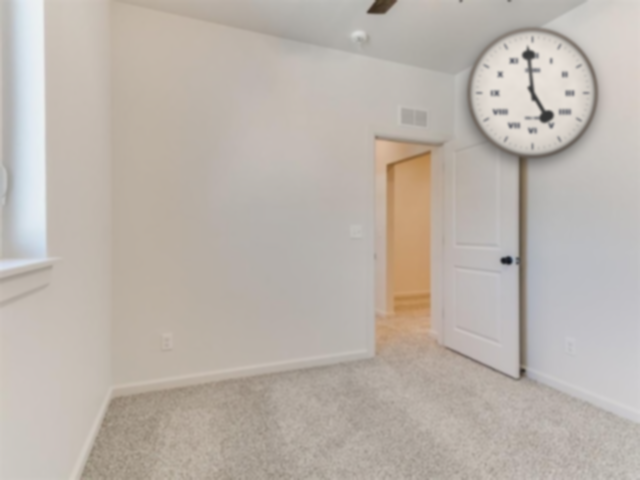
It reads **4:59**
